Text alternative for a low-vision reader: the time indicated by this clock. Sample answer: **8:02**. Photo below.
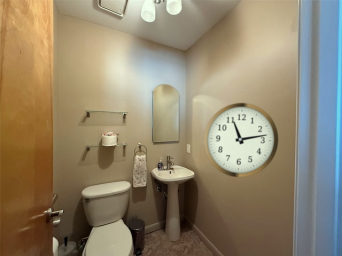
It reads **11:13**
